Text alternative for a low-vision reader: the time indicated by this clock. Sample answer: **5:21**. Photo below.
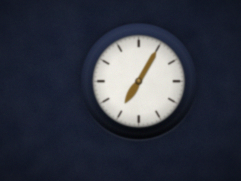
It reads **7:05**
